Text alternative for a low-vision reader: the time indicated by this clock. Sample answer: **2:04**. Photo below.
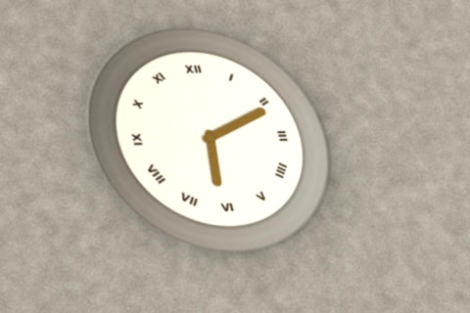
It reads **6:11**
